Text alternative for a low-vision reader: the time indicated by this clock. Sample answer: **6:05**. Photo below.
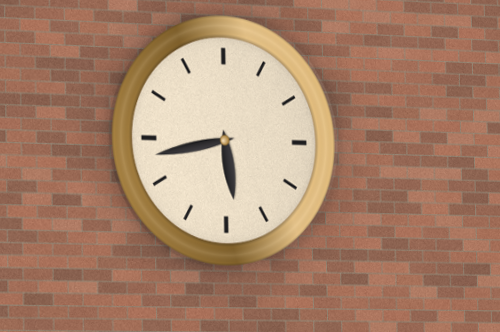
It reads **5:43**
